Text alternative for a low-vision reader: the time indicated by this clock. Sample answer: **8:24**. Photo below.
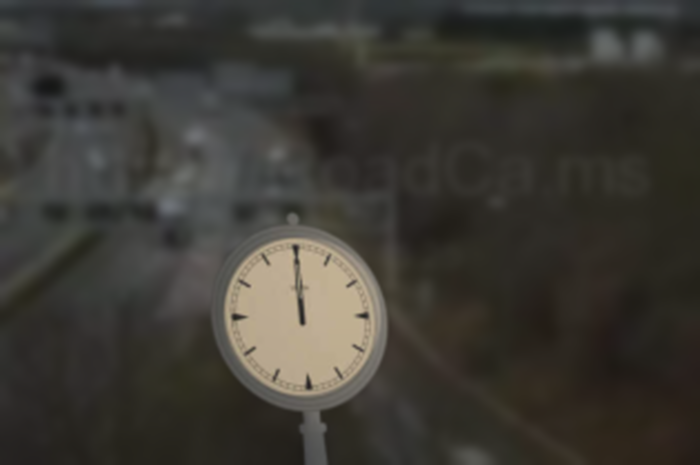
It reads **12:00**
